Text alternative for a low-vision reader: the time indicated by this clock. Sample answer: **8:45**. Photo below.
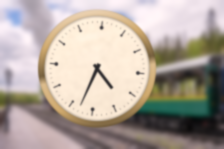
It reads **4:33**
